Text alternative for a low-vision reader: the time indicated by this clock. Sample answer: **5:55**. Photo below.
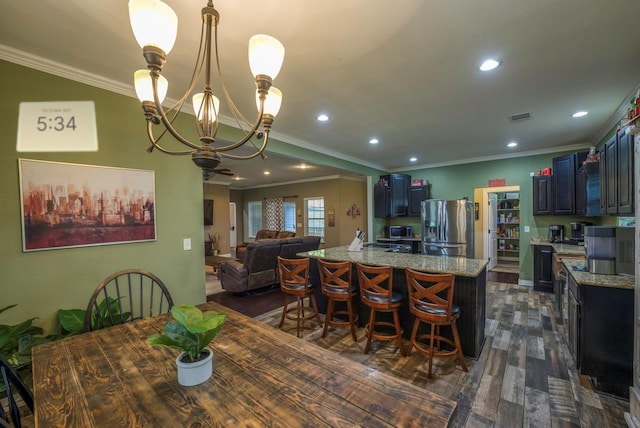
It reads **5:34**
